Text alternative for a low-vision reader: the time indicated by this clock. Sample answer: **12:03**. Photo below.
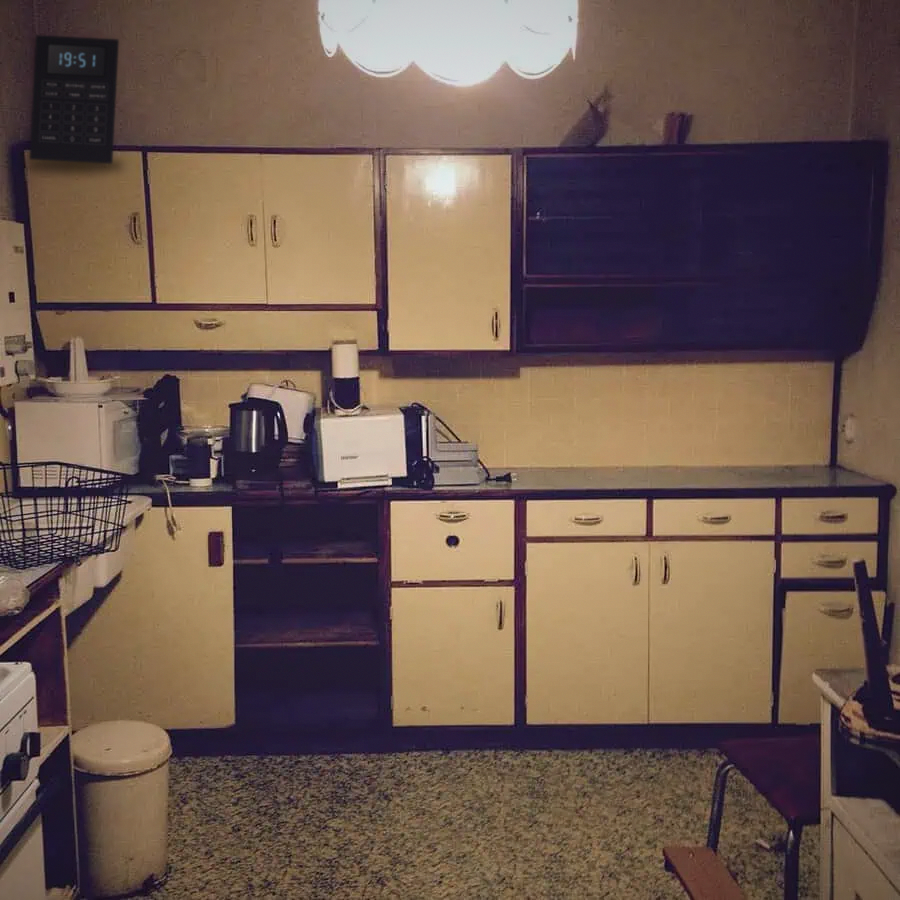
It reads **19:51**
